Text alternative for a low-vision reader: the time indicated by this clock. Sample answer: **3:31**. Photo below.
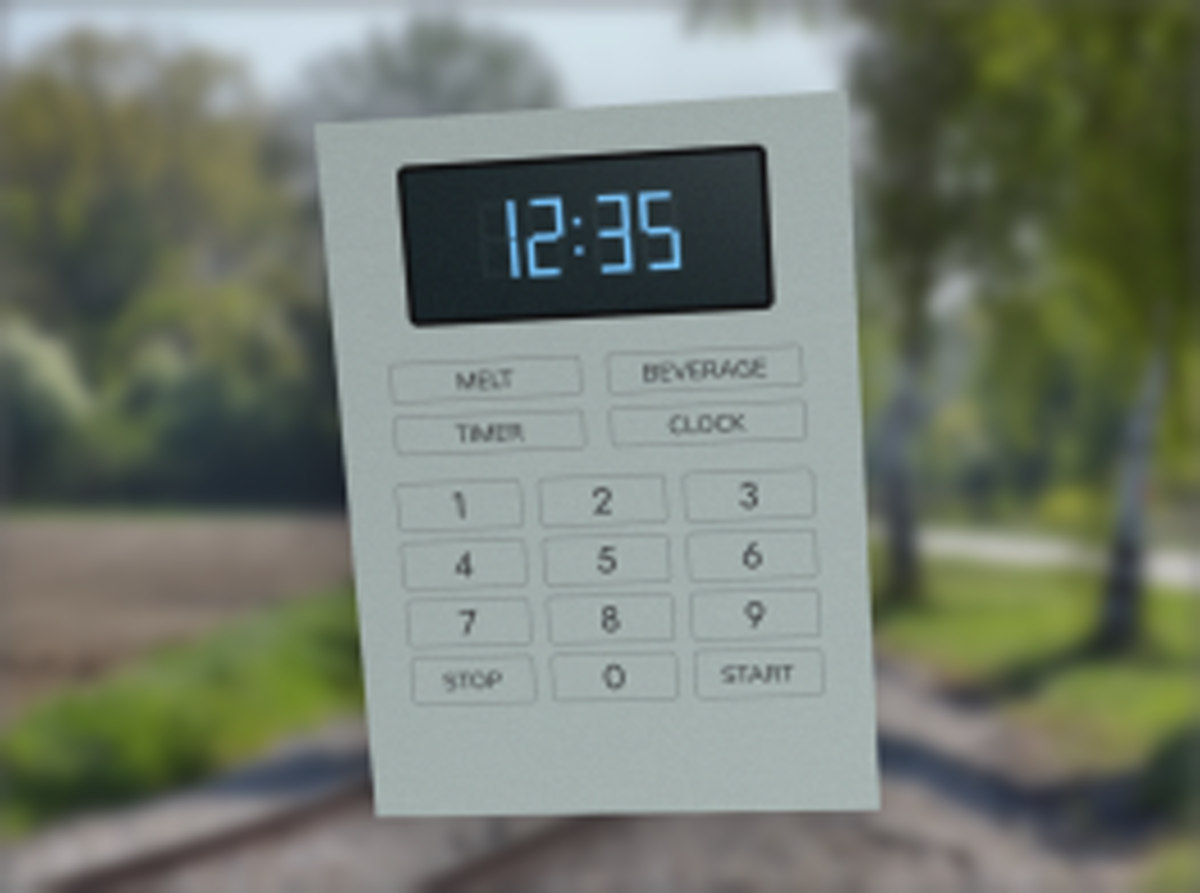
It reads **12:35**
